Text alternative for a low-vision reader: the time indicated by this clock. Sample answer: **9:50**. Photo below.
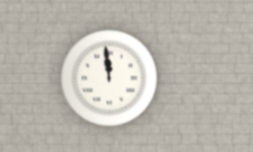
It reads **11:59**
